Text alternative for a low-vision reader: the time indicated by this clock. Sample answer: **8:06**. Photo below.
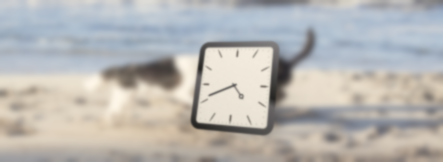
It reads **4:41**
